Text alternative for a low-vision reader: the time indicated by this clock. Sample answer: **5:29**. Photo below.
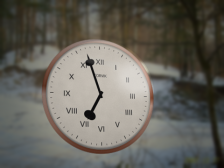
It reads **6:57**
